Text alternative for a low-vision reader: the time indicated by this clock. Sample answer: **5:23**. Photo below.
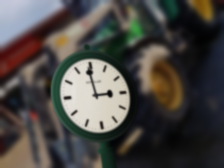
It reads **2:59**
